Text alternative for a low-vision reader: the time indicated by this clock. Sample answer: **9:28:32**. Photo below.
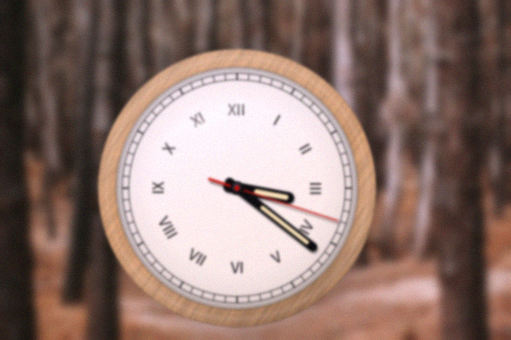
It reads **3:21:18**
